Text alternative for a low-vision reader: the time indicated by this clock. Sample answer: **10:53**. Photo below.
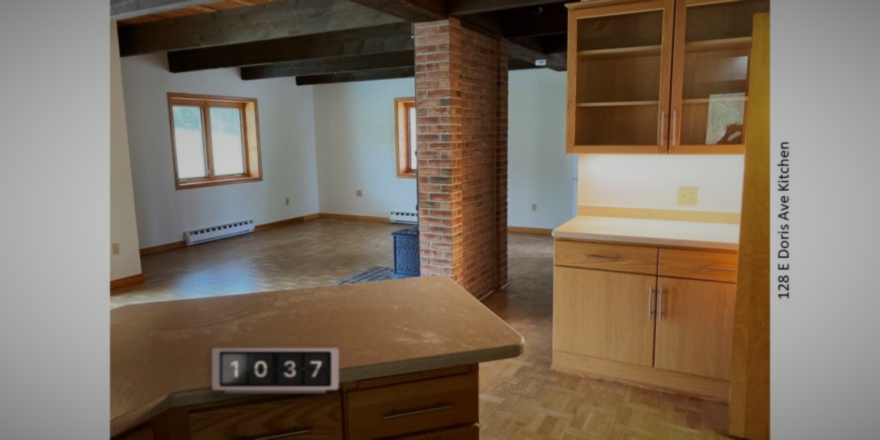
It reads **10:37**
